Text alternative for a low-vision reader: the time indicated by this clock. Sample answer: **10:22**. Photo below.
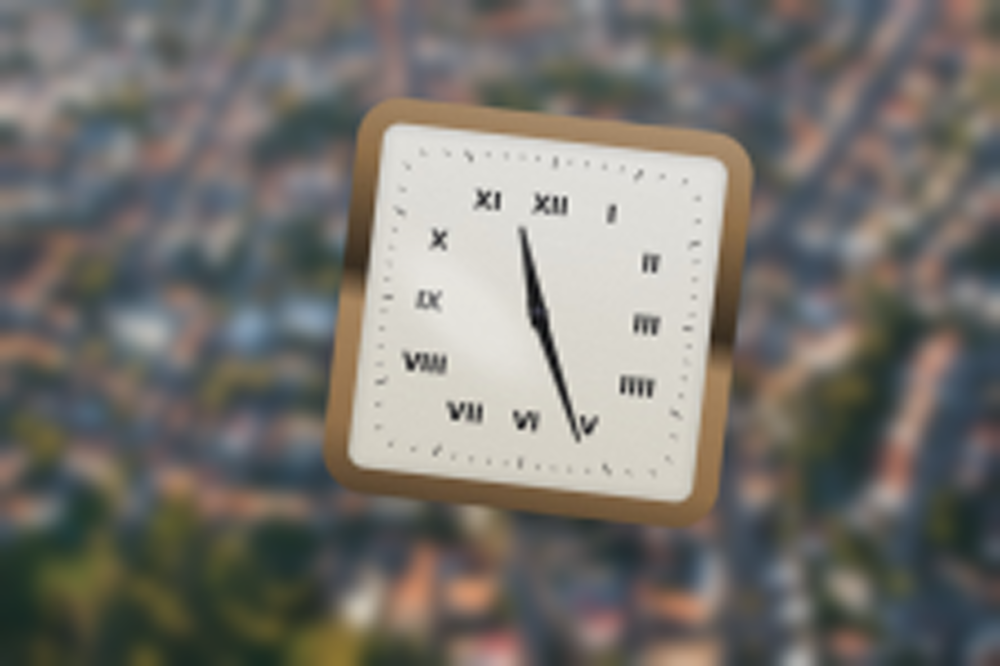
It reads **11:26**
